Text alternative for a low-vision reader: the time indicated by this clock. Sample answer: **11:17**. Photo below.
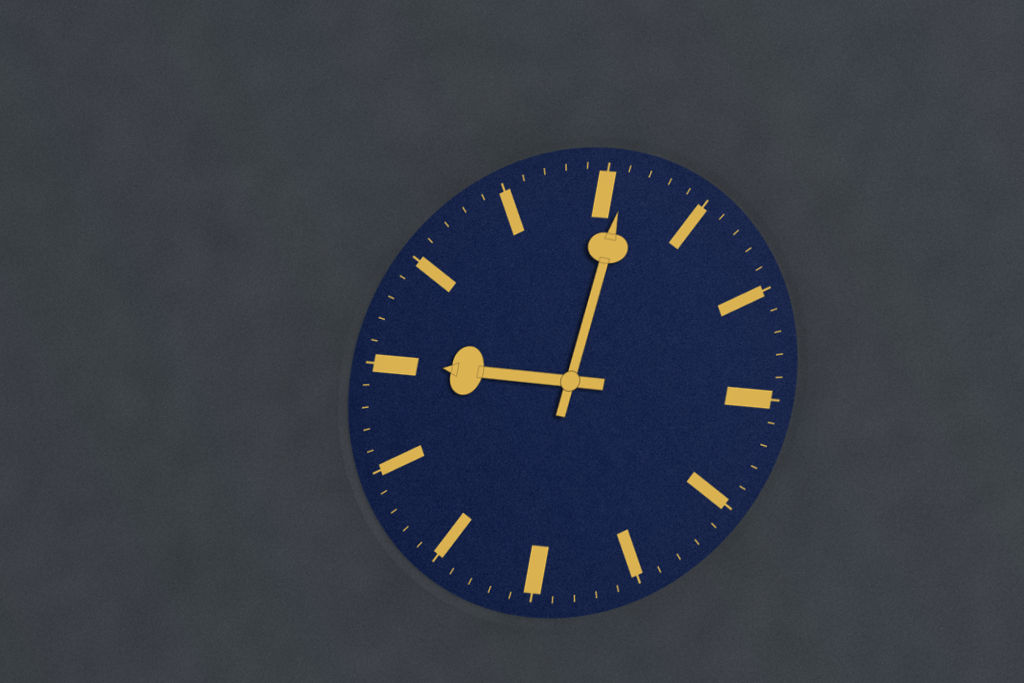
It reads **9:01**
